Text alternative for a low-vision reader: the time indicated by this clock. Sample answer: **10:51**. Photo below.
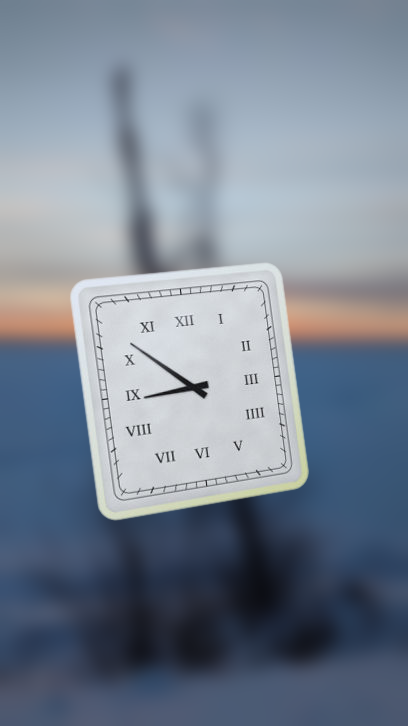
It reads **8:52**
